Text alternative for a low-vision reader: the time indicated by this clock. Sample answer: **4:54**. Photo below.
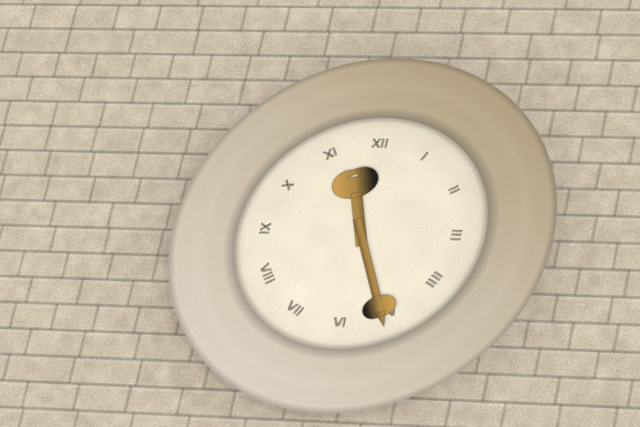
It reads **11:26**
